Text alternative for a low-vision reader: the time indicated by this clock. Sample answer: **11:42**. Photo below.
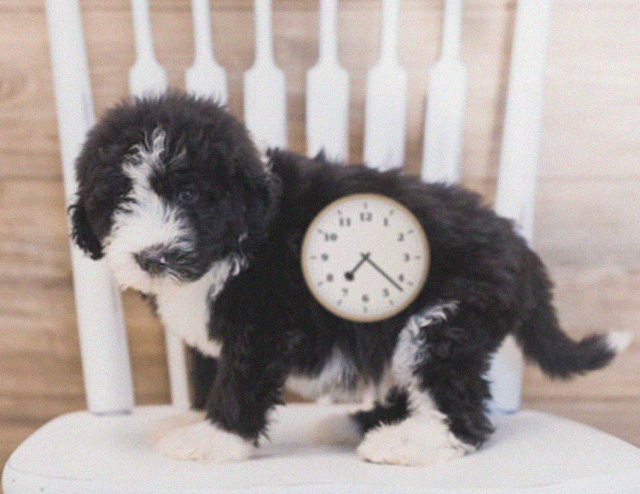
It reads **7:22**
